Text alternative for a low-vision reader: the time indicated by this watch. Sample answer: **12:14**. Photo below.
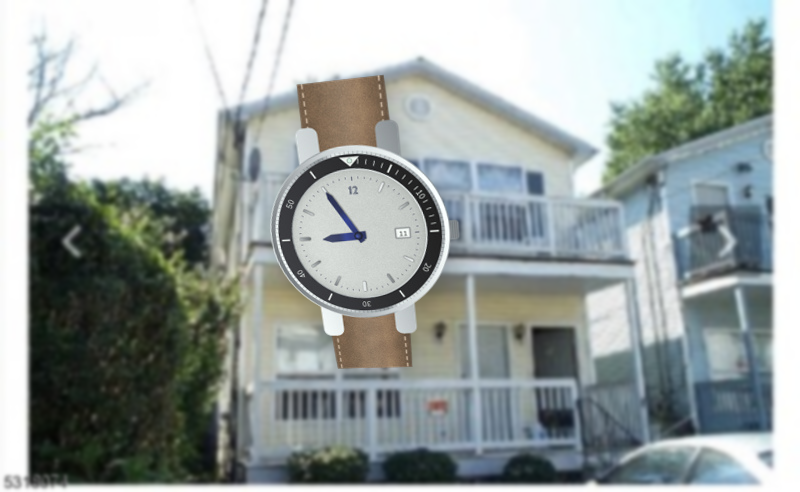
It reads **8:55**
